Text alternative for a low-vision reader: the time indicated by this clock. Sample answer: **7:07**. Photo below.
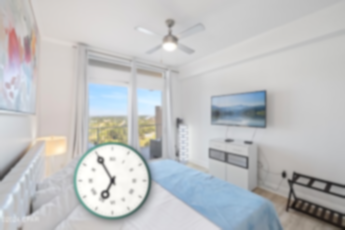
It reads **6:55**
